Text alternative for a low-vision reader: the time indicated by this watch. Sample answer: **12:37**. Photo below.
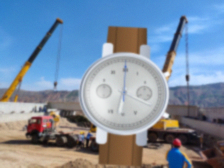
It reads **6:19**
